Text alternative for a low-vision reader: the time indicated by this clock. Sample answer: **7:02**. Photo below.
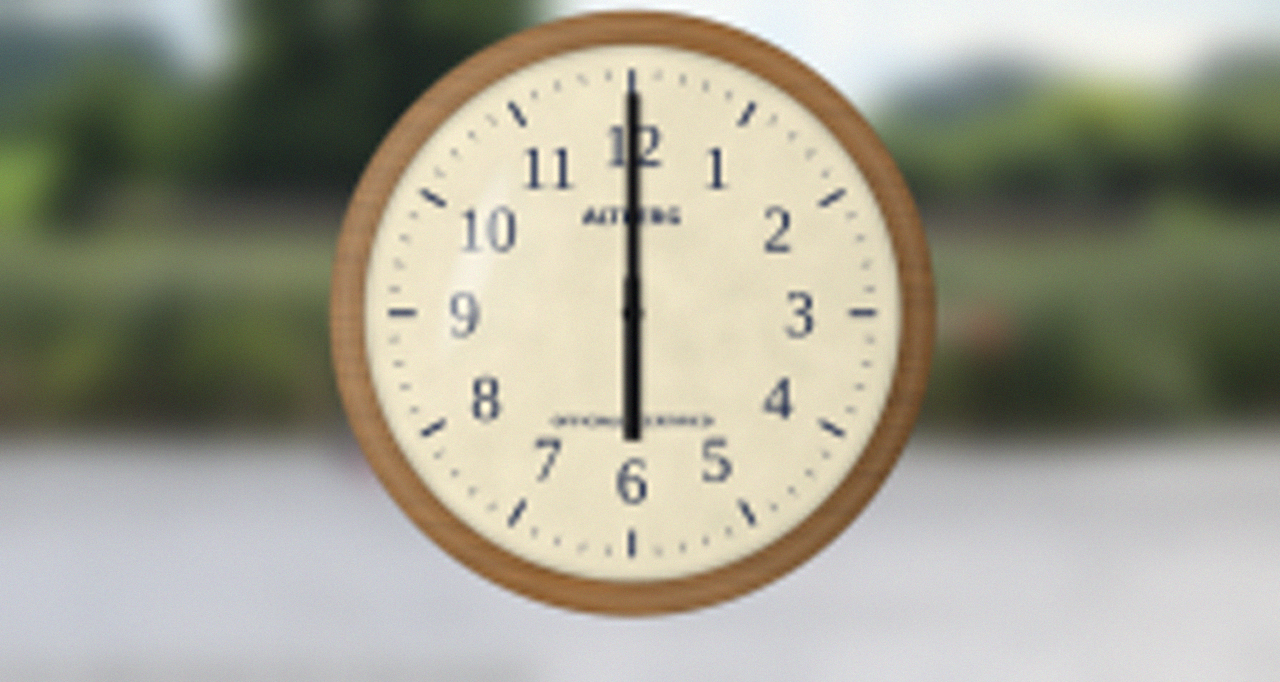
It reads **6:00**
